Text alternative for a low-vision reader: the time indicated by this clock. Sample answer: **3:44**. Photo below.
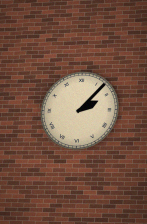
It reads **2:07**
